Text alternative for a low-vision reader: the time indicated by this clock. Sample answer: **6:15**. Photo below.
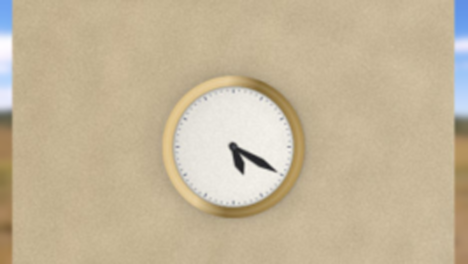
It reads **5:20**
